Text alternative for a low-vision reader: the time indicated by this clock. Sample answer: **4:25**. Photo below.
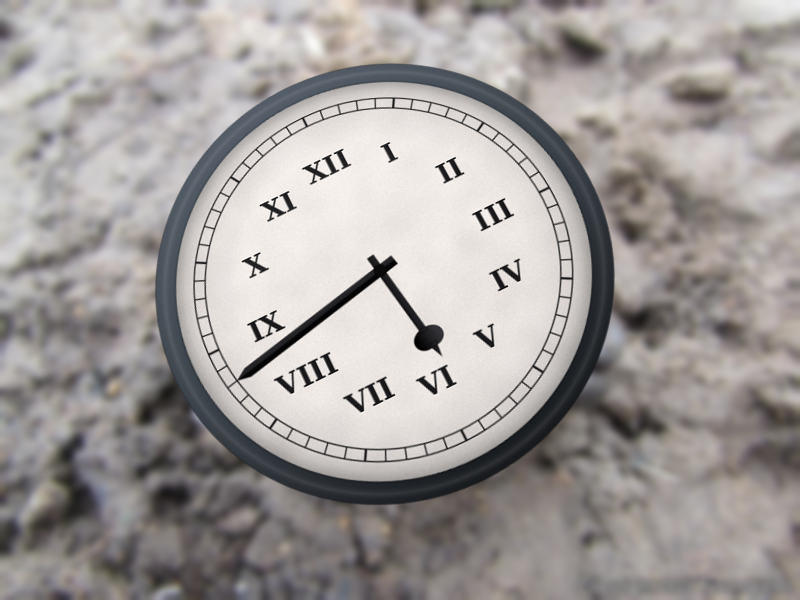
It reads **5:43**
